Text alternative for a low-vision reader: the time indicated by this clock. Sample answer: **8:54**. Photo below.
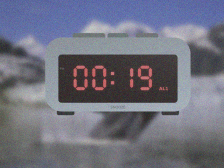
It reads **0:19**
